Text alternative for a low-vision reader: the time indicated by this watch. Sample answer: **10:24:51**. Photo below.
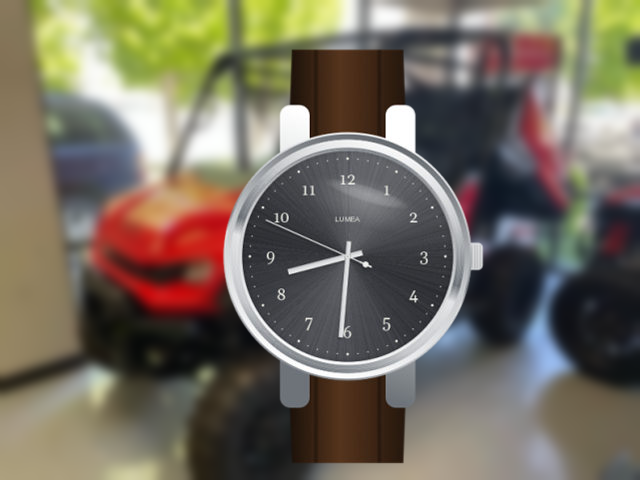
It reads **8:30:49**
